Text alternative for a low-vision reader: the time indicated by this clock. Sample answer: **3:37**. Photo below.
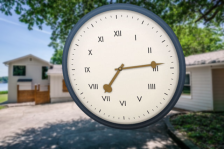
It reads **7:14**
